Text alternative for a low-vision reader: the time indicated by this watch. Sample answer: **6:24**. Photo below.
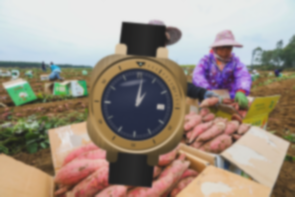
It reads **1:01**
